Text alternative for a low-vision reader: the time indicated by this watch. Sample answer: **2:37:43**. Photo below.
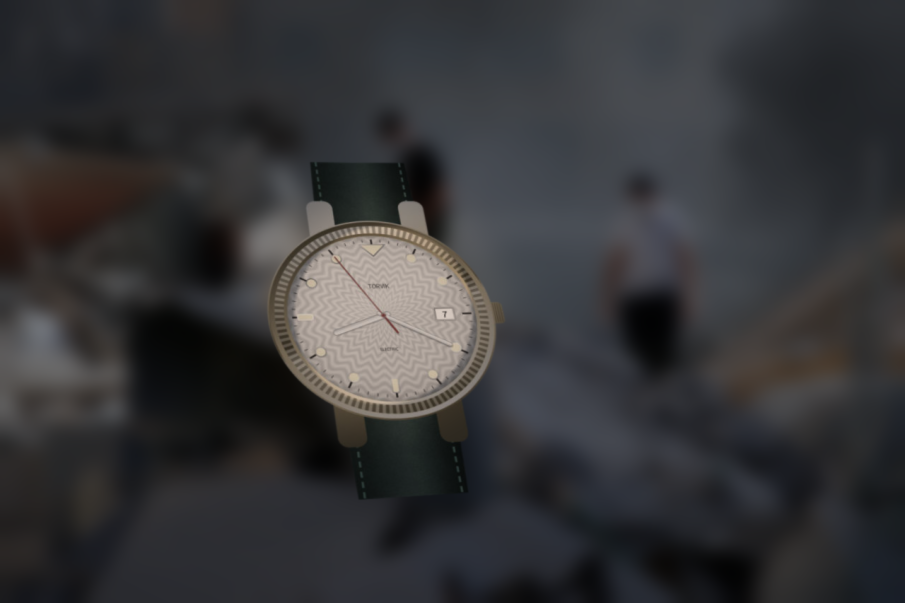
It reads **8:19:55**
